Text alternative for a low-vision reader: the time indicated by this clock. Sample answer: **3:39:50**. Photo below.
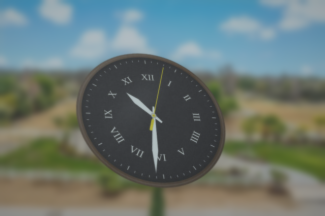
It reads **10:31:03**
